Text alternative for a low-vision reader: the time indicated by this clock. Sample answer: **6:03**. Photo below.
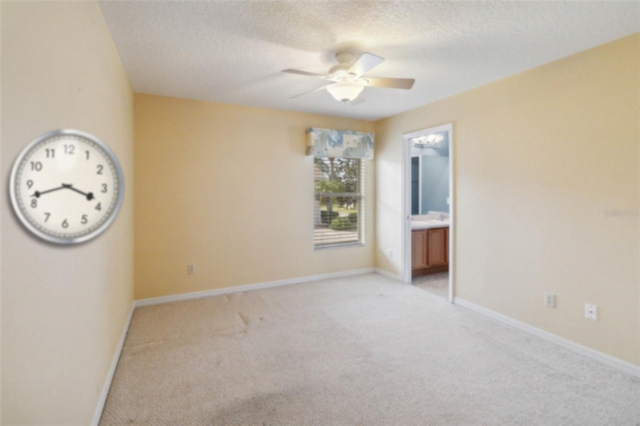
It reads **3:42**
